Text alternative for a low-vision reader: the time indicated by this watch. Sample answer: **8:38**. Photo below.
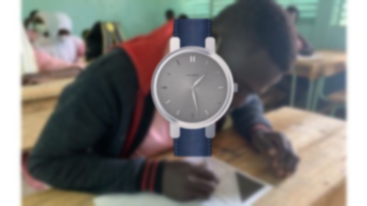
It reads **1:28**
